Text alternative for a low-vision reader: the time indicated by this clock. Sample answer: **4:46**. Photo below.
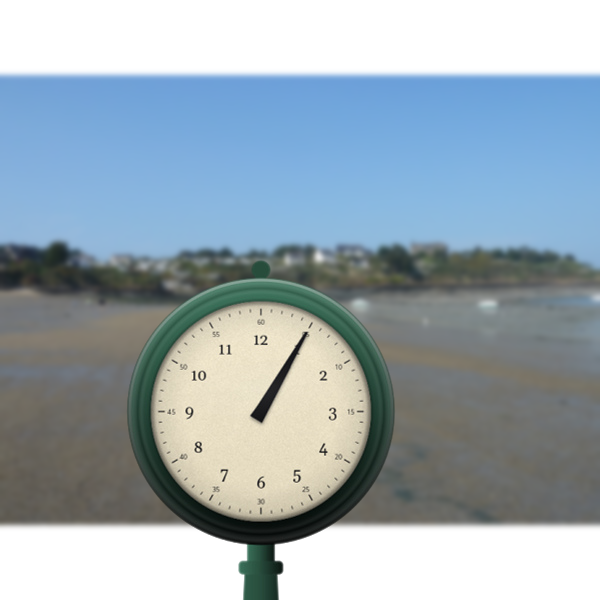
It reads **1:05**
